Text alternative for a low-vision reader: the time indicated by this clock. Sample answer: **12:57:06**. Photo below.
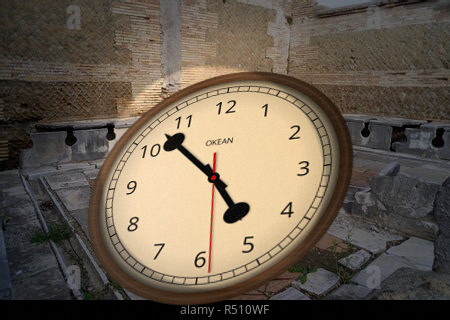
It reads **4:52:29**
